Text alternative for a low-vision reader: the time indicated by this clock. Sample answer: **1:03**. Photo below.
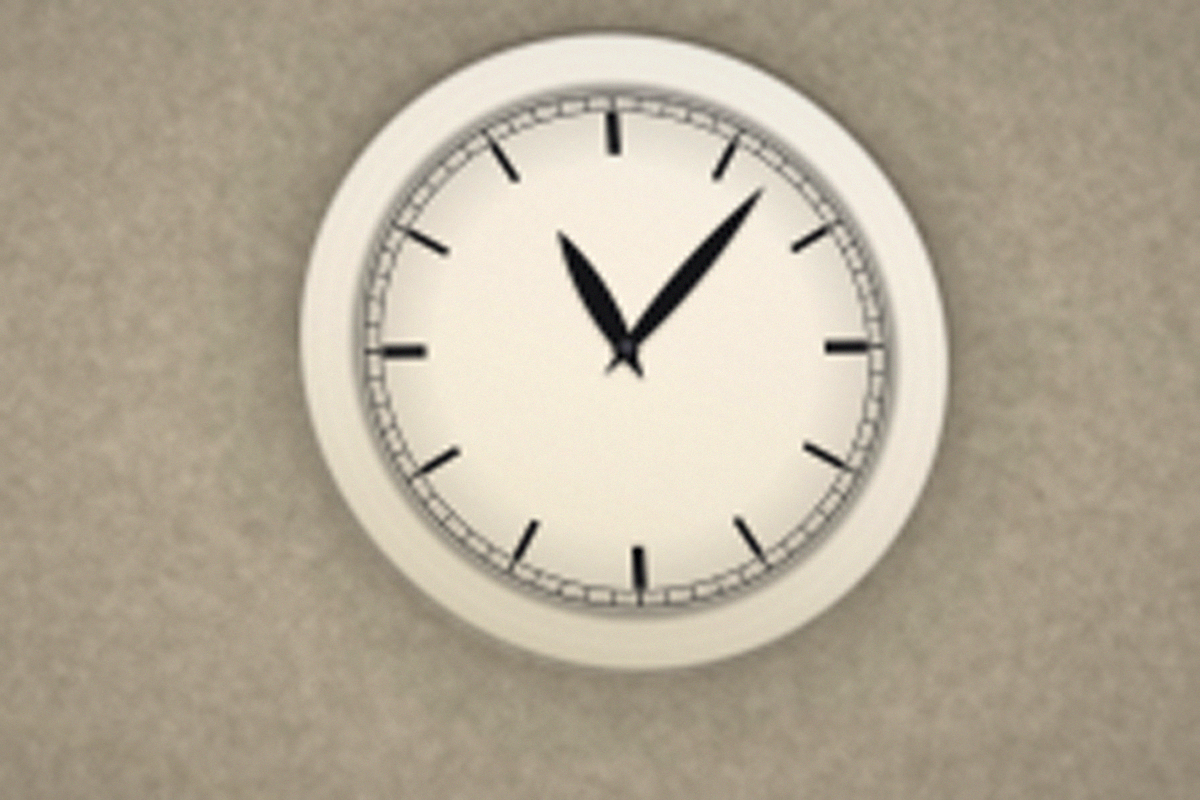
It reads **11:07**
